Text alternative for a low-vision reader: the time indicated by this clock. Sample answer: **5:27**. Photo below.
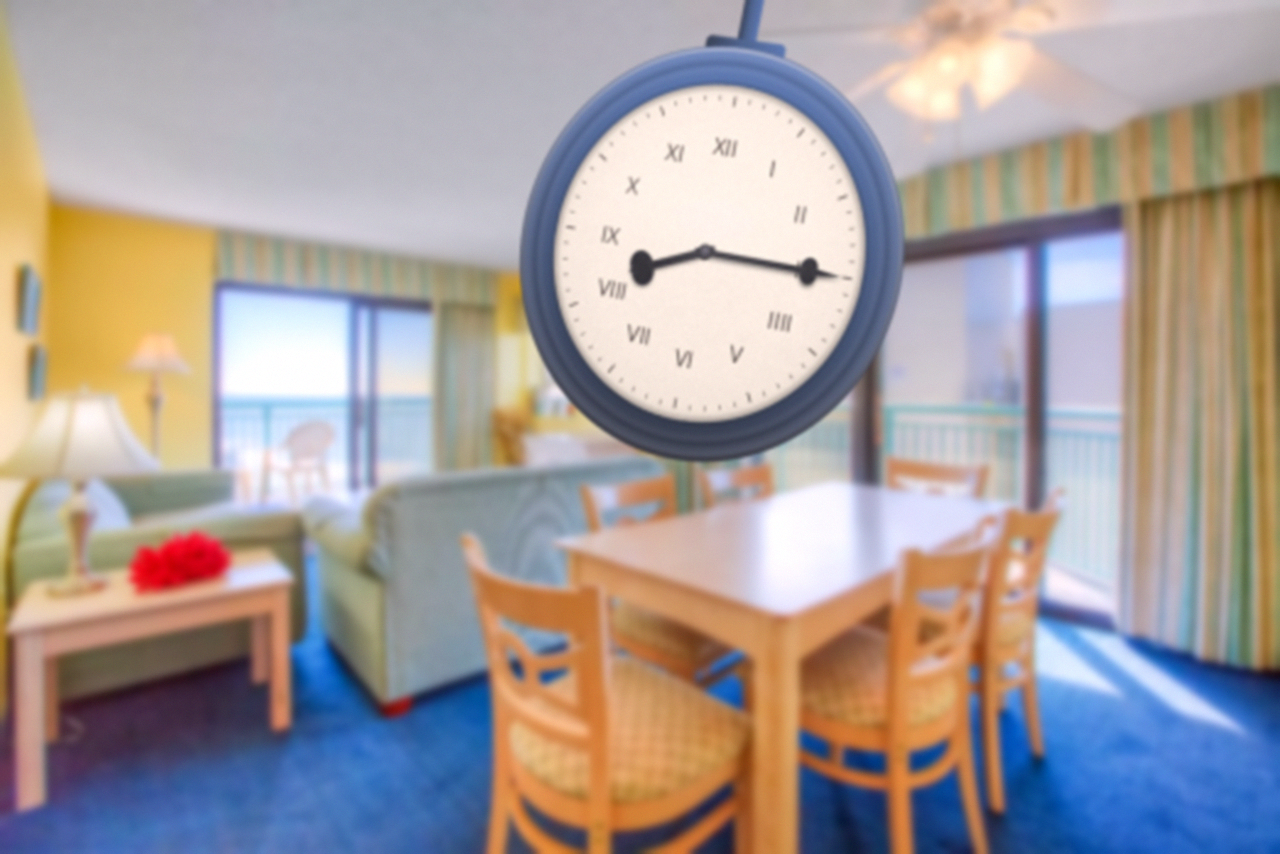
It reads **8:15**
